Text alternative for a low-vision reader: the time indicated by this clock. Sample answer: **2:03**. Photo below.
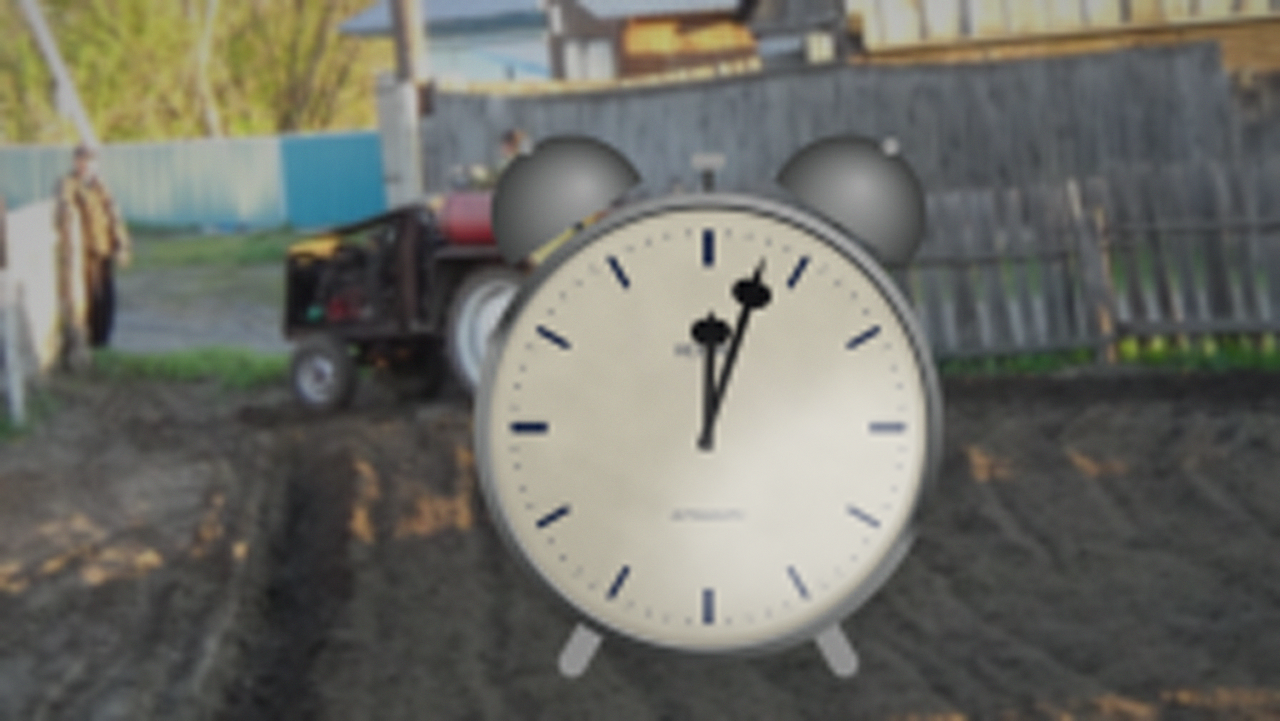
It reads **12:03**
